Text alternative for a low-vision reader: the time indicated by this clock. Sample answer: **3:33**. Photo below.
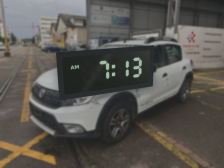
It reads **7:13**
